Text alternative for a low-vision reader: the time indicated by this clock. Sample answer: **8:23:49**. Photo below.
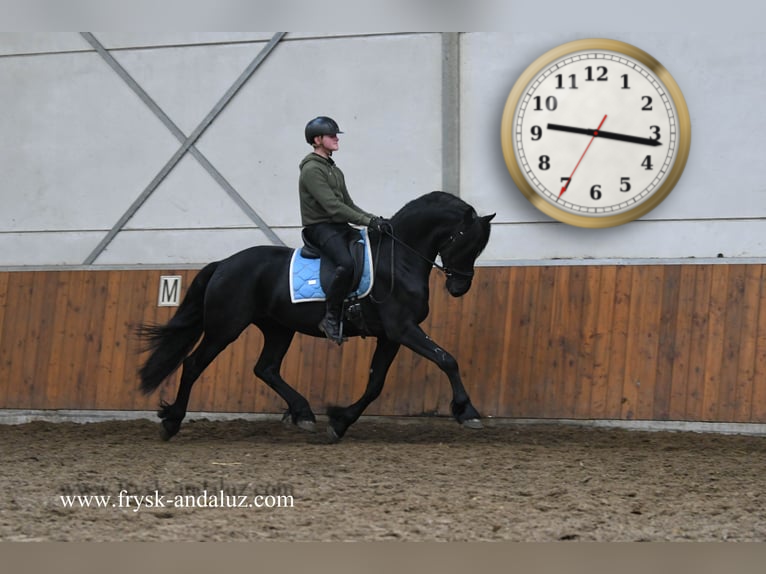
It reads **9:16:35**
